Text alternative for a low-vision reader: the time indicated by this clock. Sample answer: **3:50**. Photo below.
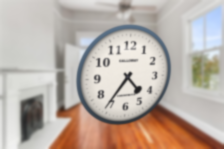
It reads **4:36**
